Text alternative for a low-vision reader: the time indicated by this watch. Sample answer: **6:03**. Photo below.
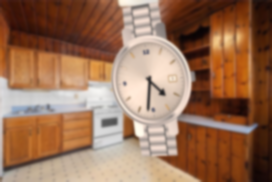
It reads **4:32**
